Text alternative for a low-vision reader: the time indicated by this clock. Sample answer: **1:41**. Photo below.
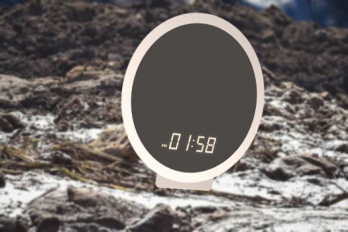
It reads **1:58**
